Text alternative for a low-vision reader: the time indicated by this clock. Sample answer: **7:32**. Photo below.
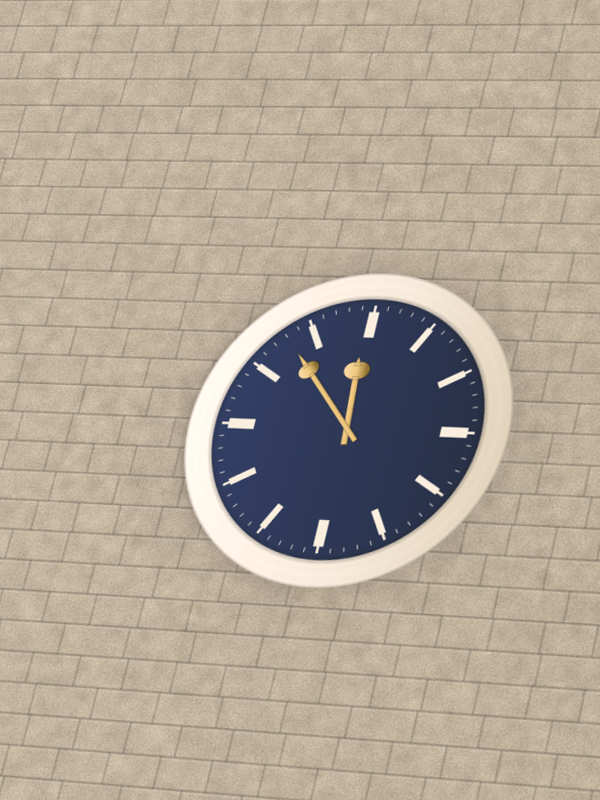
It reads **11:53**
